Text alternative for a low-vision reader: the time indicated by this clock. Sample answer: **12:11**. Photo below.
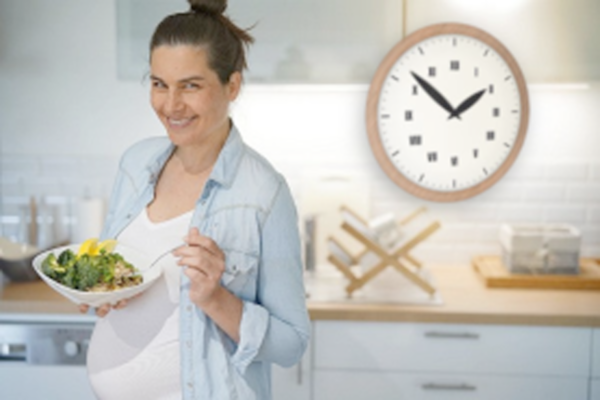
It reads **1:52**
